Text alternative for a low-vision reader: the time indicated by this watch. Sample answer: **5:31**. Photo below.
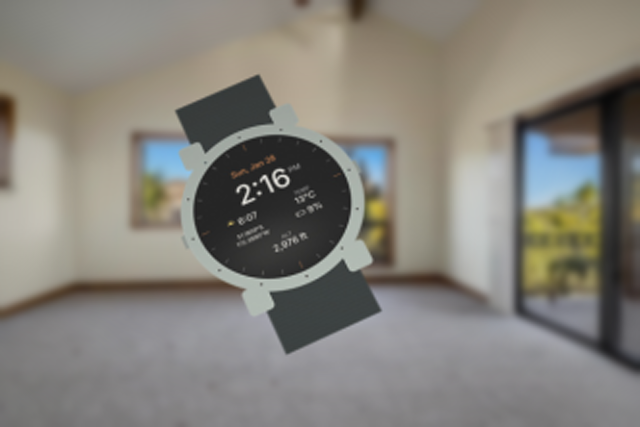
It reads **2:16**
